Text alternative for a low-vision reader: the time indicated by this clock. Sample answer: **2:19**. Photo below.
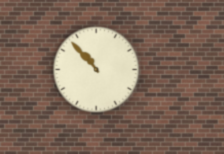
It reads **10:53**
